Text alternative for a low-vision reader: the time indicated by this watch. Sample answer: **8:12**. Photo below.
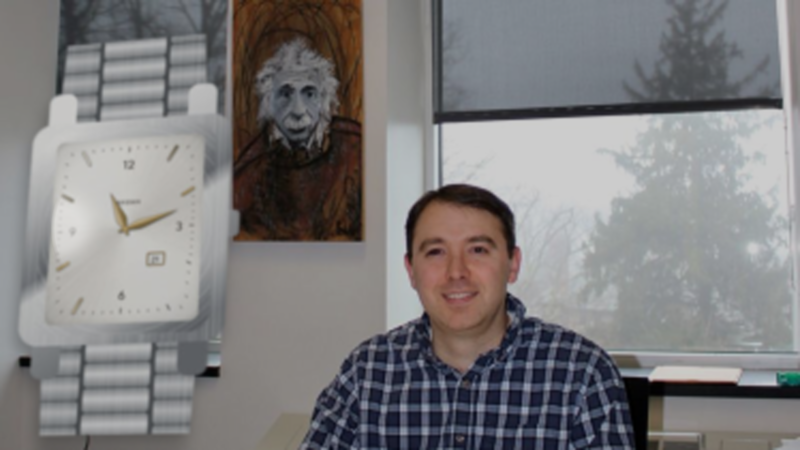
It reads **11:12**
